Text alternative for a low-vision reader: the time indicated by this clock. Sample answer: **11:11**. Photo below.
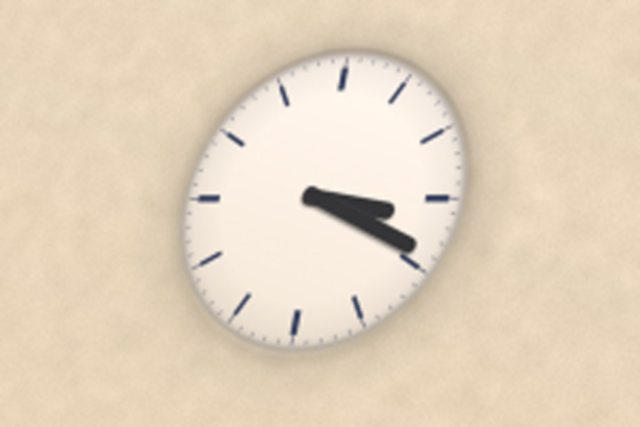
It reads **3:19**
